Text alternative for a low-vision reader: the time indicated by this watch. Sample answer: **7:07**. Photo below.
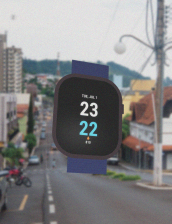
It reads **23:22**
